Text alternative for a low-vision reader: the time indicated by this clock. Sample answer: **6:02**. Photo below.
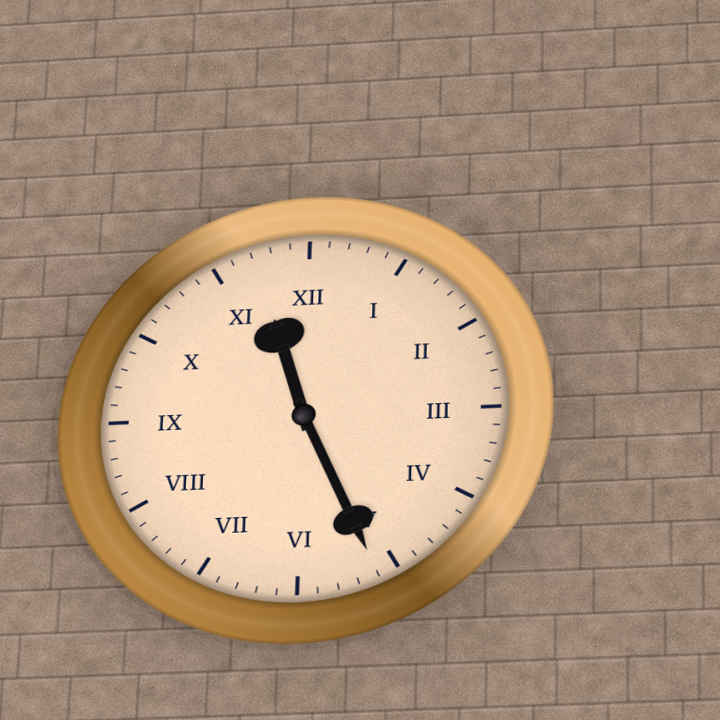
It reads **11:26**
